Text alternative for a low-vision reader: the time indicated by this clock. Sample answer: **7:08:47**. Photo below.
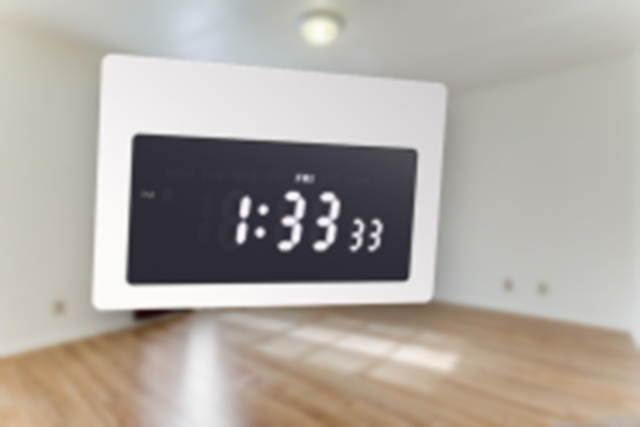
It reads **1:33:33**
